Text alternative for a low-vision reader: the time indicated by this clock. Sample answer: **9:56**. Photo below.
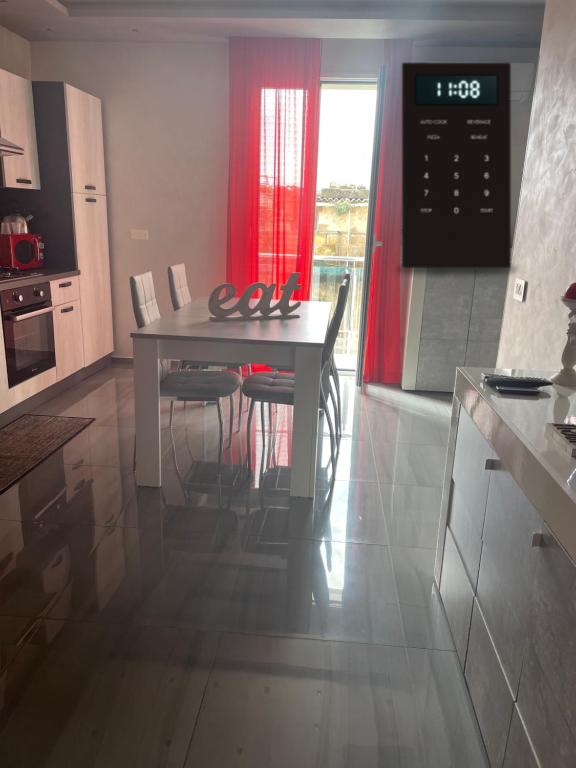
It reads **11:08**
